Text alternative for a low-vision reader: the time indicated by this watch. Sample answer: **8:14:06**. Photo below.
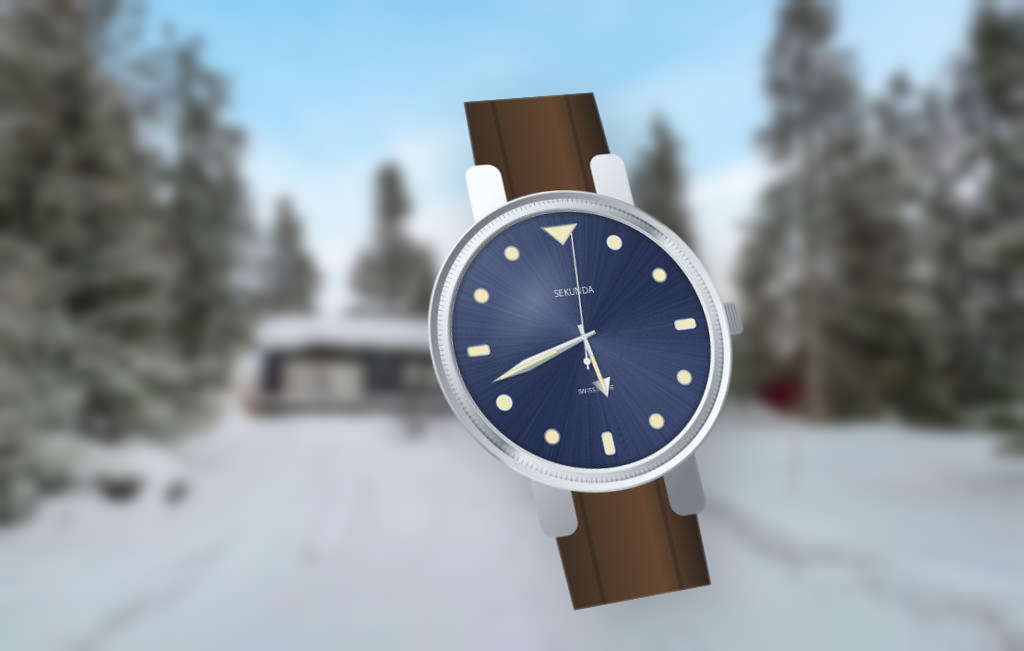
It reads **5:42:01**
